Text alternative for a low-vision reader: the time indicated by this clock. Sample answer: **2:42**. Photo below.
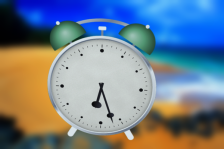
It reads **6:27**
